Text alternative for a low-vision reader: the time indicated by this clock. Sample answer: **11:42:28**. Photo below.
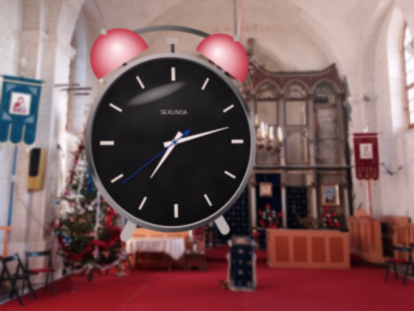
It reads **7:12:39**
